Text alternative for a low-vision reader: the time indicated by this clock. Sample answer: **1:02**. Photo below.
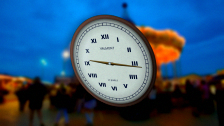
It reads **9:16**
